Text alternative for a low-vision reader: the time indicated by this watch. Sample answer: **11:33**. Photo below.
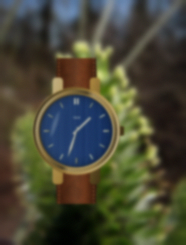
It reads **1:33**
